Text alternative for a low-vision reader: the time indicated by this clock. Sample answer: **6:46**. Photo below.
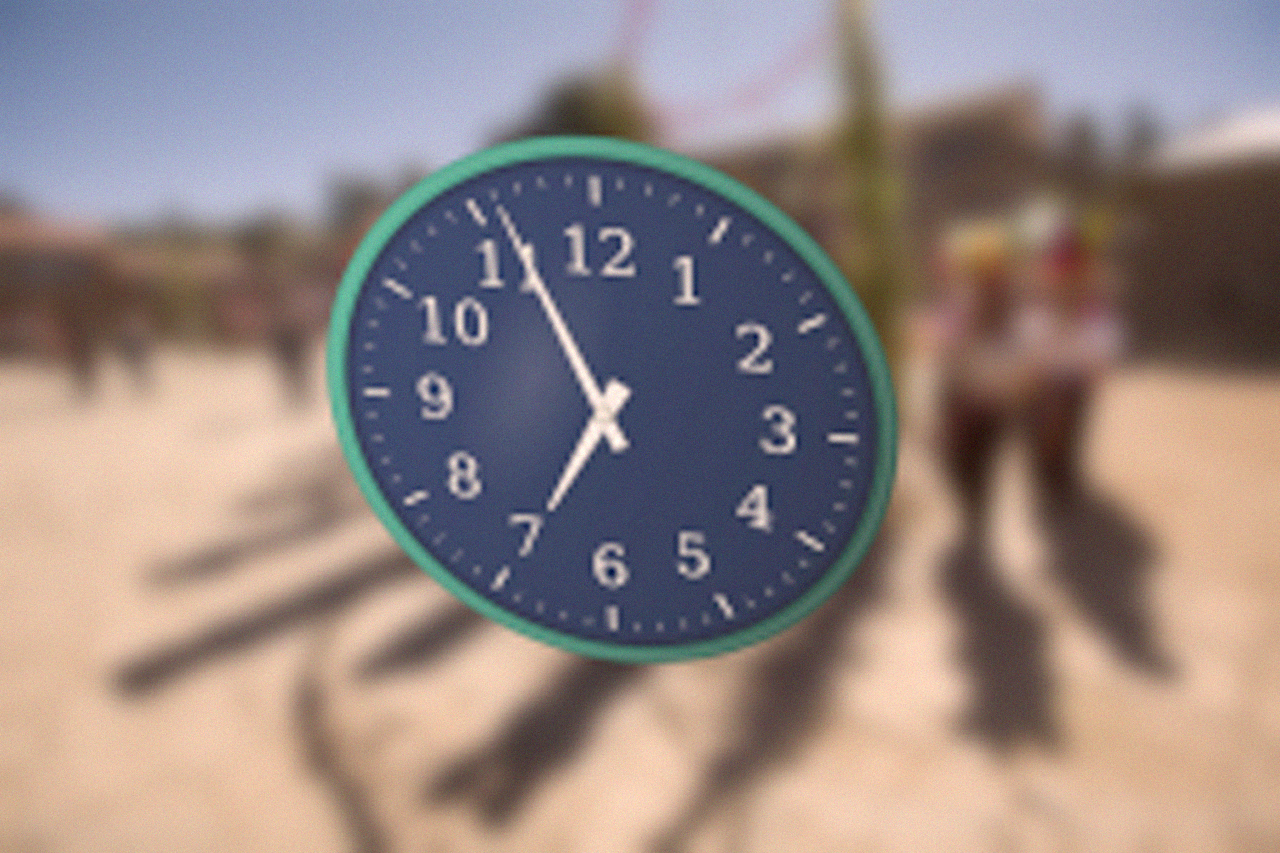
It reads **6:56**
